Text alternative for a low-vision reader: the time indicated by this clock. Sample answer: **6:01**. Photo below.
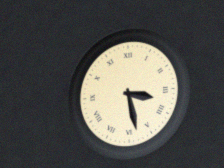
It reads **3:28**
